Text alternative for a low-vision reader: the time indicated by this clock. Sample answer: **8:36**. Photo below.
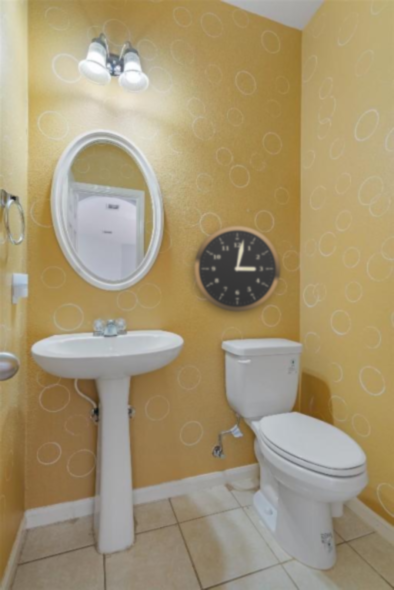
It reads **3:02**
